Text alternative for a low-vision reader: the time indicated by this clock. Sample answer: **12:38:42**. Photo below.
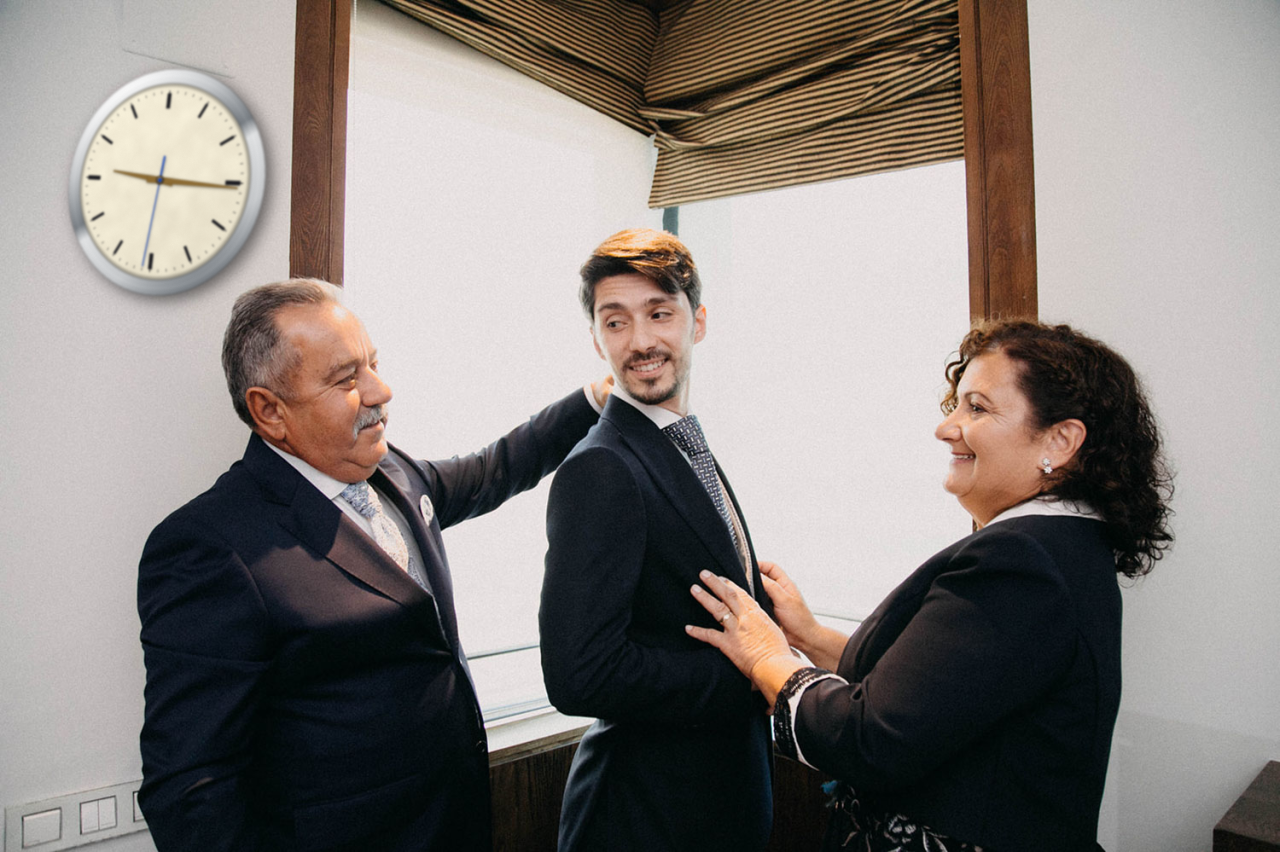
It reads **9:15:31**
